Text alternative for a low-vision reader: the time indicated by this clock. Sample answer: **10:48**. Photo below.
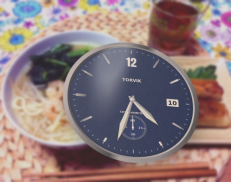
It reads **4:33**
